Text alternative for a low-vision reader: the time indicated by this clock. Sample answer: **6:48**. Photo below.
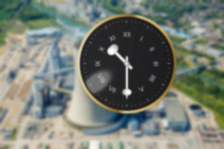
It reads **10:30**
